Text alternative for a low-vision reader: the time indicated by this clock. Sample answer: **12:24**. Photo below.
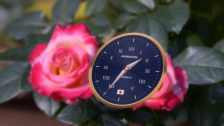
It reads **1:35**
